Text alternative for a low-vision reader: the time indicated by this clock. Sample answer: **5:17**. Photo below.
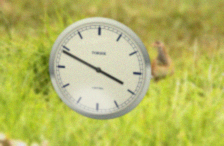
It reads **3:49**
